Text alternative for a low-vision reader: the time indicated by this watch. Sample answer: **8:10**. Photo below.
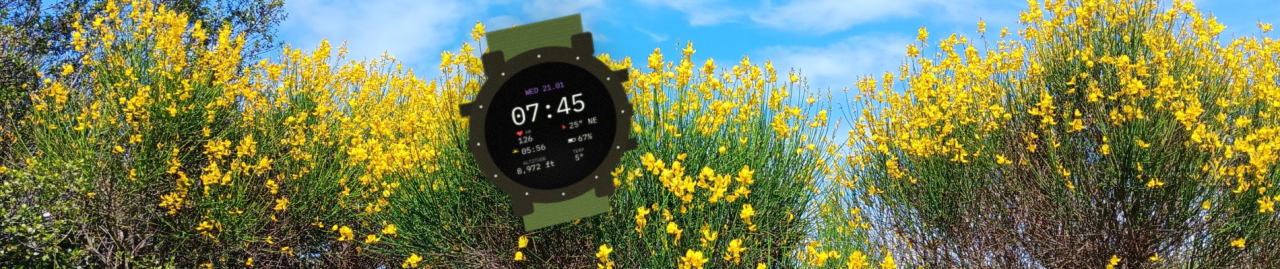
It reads **7:45**
